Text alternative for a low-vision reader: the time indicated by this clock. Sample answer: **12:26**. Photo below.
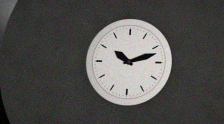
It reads **10:12**
